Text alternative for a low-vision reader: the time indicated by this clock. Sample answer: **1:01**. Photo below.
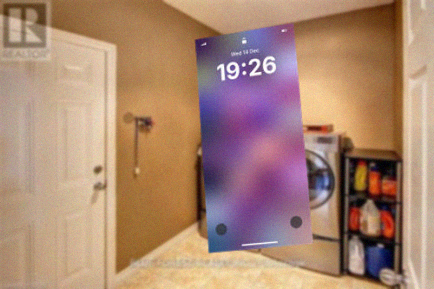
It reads **19:26**
